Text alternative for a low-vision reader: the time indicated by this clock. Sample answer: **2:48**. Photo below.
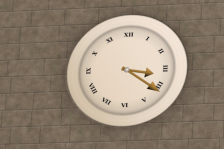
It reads **3:21**
